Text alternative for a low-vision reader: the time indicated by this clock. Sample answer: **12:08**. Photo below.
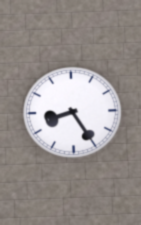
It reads **8:25**
